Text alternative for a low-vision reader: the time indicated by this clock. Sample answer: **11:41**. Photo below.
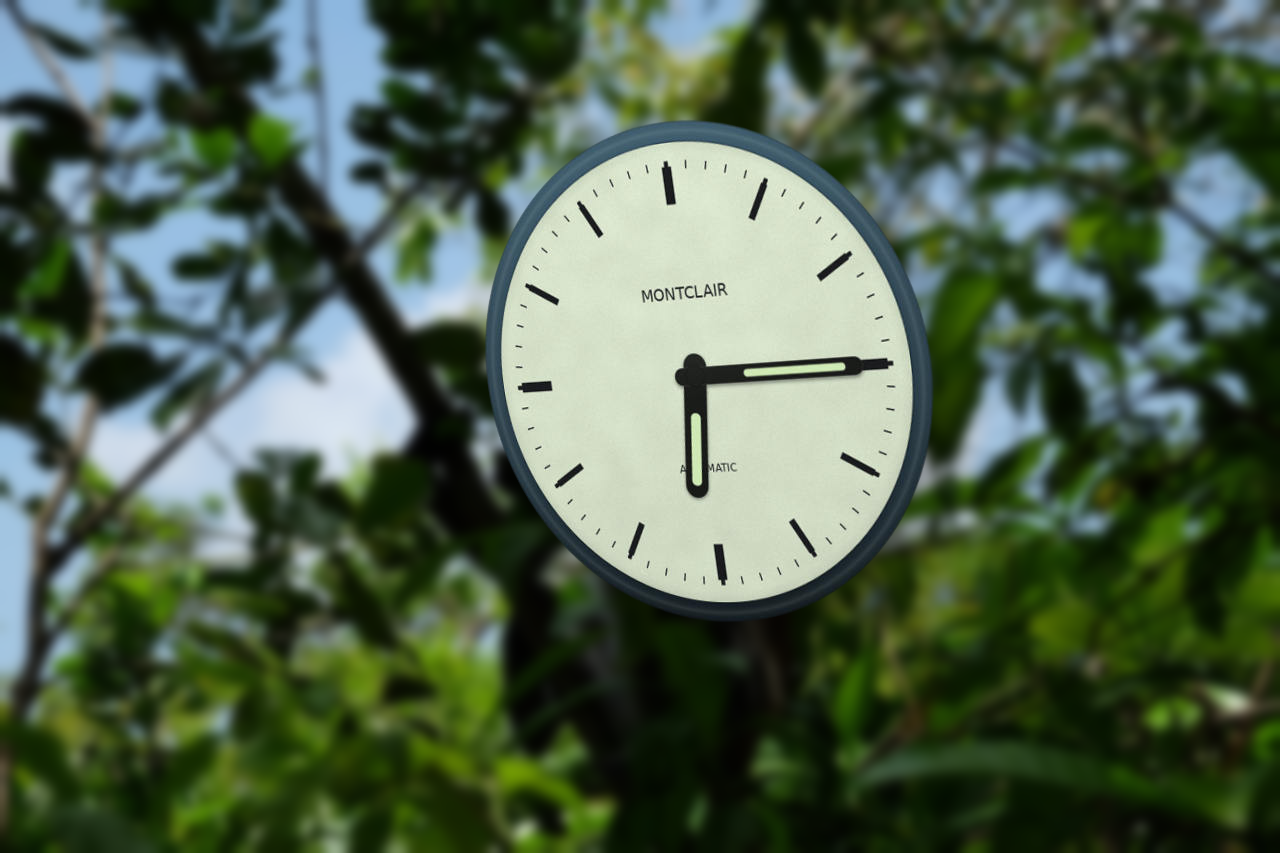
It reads **6:15**
